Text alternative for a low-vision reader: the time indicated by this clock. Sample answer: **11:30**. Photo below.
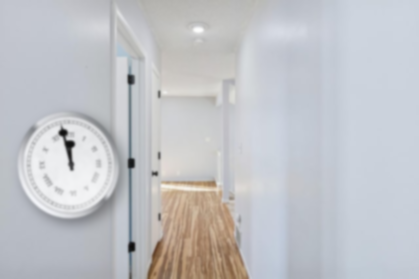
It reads **11:58**
